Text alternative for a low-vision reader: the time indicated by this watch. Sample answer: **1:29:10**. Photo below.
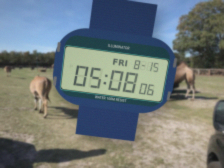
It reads **5:08:06**
